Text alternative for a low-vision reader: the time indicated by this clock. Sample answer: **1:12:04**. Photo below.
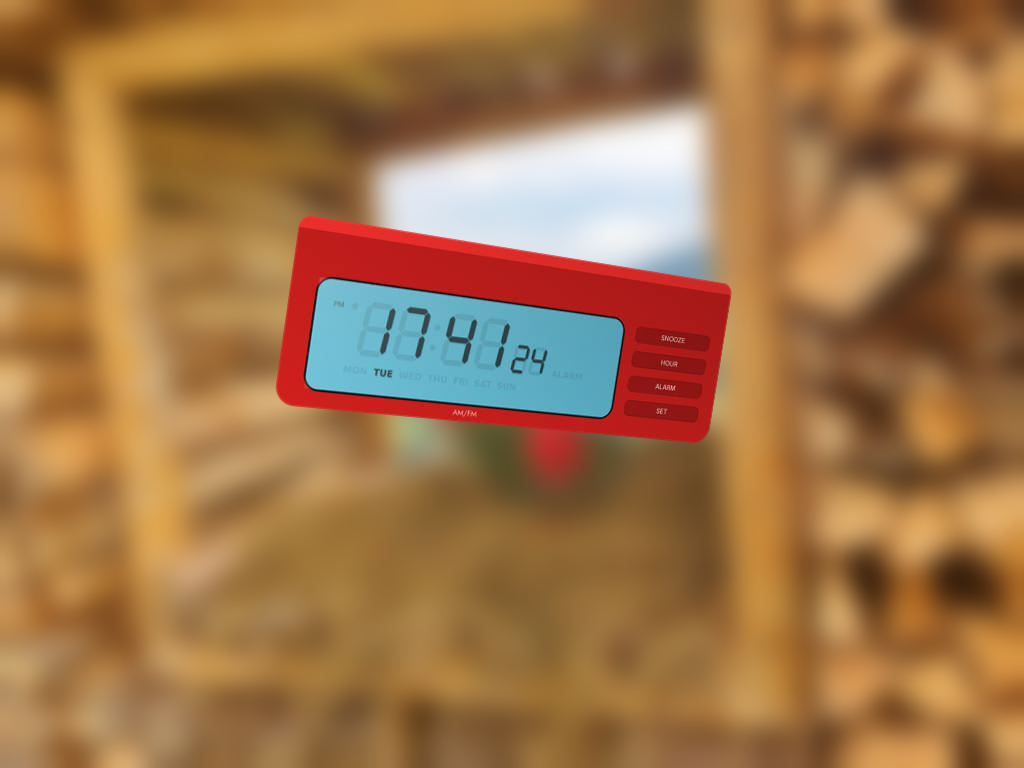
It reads **17:41:24**
